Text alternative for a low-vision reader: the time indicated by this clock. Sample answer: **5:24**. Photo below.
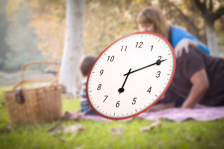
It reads **6:11**
